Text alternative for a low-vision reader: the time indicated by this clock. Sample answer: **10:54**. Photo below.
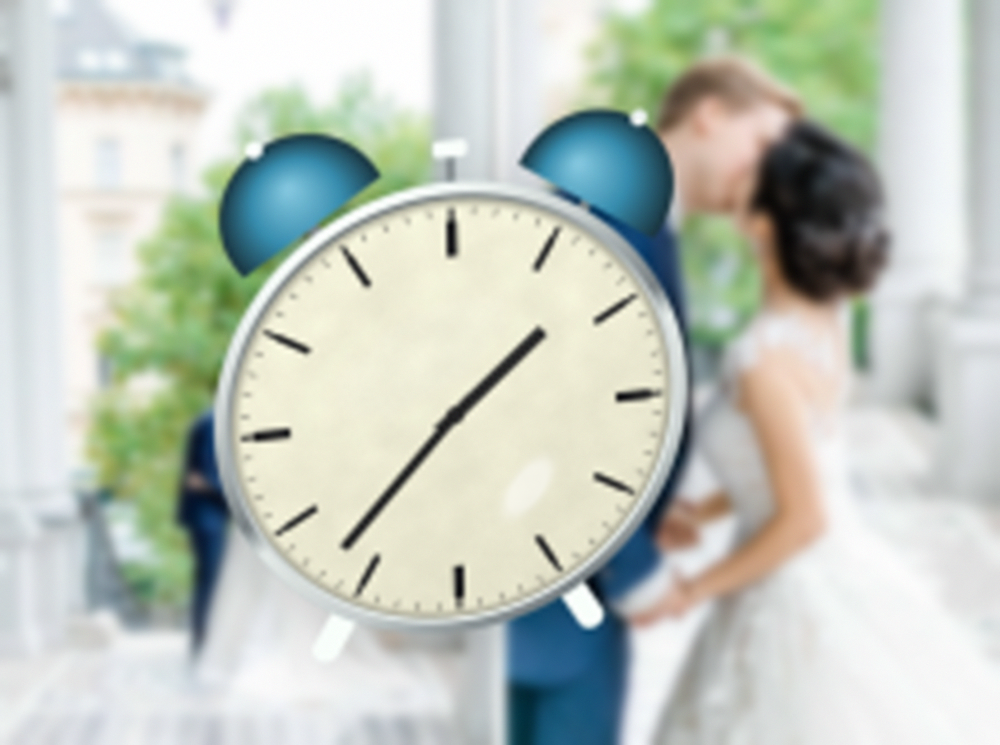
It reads **1:37**
